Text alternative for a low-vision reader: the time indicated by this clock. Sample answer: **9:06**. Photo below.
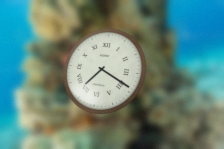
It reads **7:19**
